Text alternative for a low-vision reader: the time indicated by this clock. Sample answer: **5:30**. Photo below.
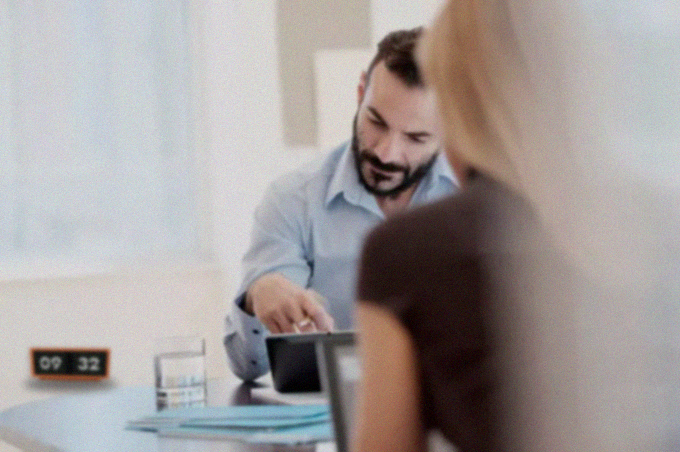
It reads **9:32**
